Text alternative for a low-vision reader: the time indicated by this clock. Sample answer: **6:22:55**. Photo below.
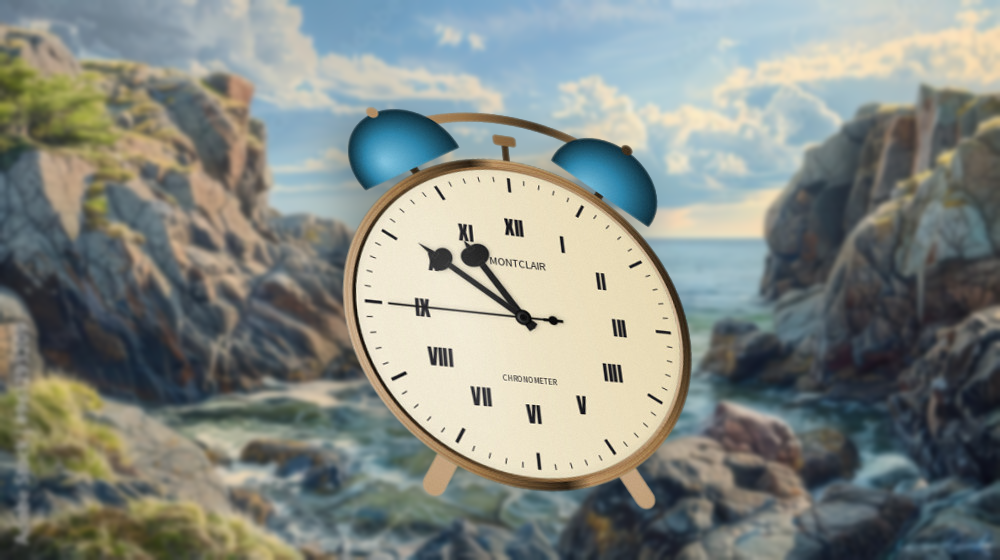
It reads **10:50:45**
